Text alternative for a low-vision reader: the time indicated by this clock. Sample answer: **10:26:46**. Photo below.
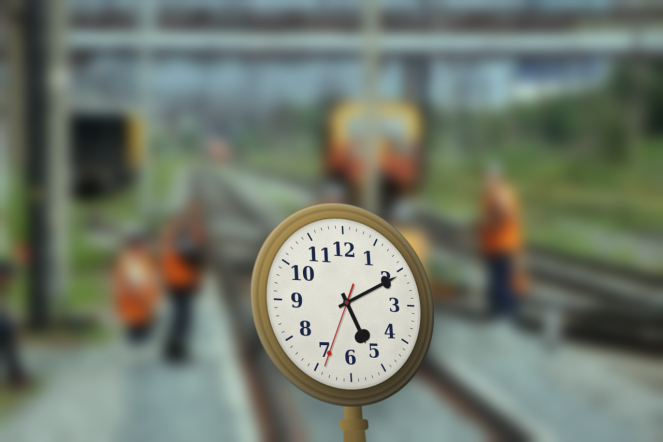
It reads **5:10:34**
